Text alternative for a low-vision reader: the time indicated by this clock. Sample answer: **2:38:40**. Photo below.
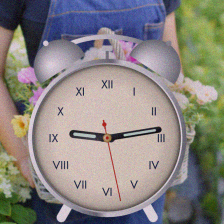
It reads **9:13:28**
